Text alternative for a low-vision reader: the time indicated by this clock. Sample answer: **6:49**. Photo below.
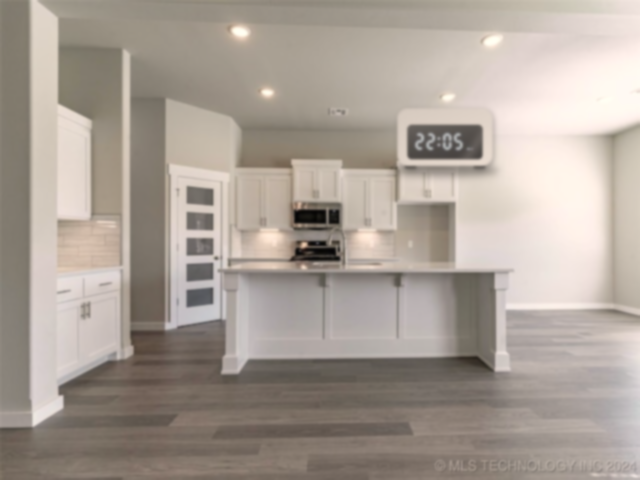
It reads **22:05**
